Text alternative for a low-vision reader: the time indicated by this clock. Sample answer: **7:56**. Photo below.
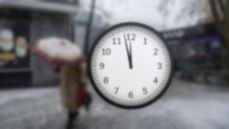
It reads **11:58**
